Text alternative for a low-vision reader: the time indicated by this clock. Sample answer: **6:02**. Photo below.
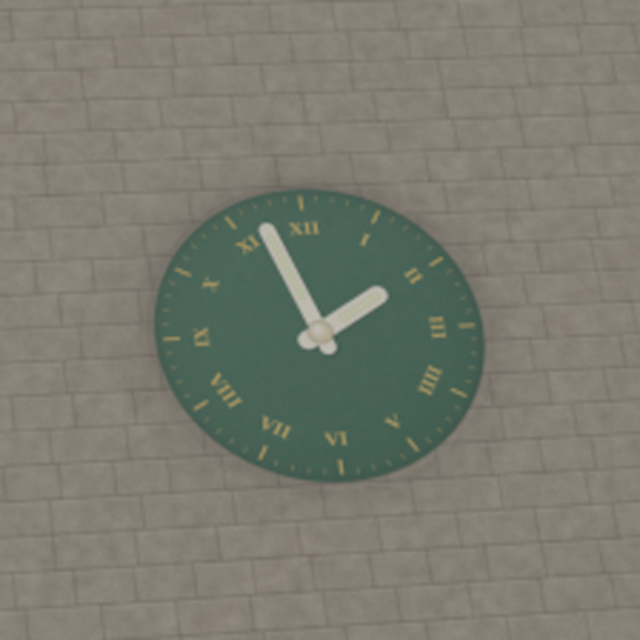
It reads **1:57**
